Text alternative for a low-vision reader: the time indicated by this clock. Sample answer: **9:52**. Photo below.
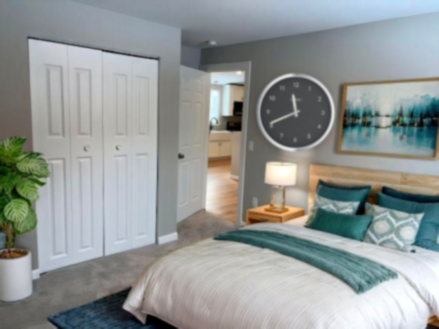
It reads **11:41**
